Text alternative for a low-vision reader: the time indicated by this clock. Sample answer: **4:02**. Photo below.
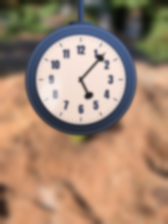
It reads **5:07**
